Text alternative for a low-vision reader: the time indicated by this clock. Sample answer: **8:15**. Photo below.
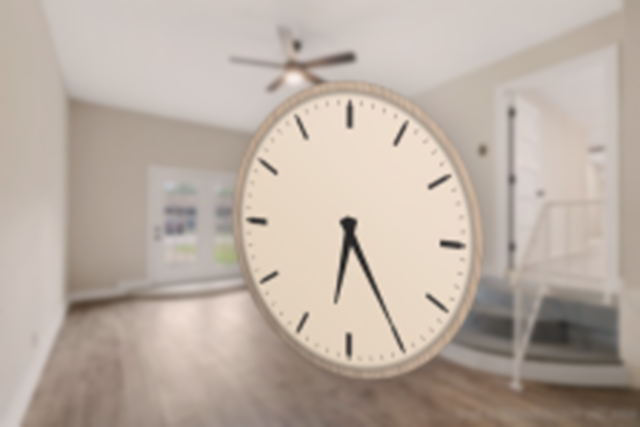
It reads **6:25**
